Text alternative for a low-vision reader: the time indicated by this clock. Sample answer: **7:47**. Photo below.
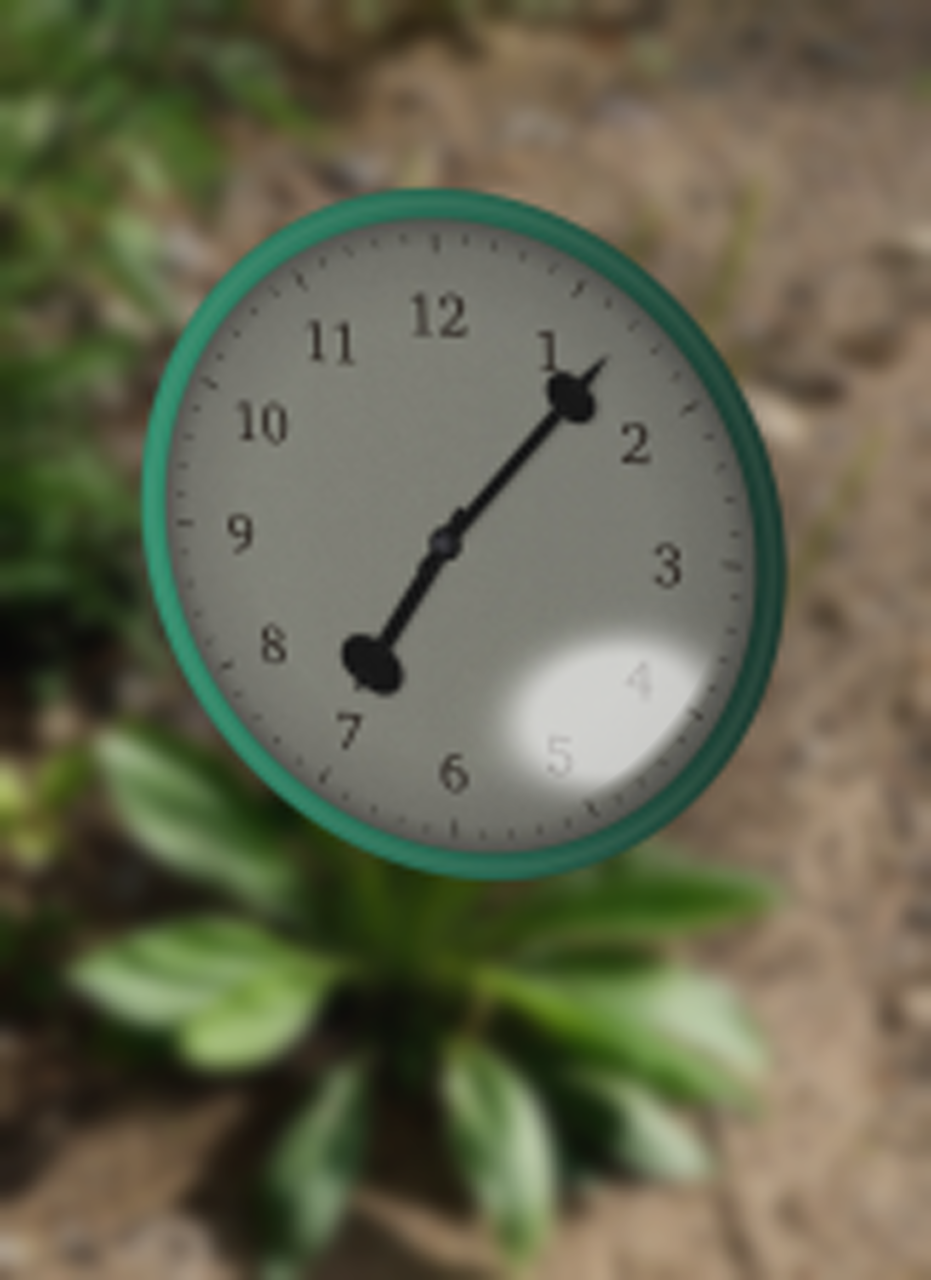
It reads **7:07**
